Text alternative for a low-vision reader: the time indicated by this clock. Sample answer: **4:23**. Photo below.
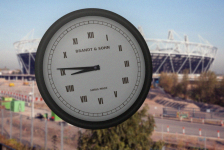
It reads **8:46**
